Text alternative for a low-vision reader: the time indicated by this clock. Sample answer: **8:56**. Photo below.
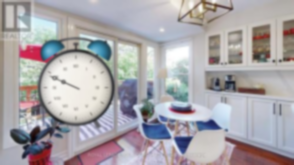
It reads **9:49**
